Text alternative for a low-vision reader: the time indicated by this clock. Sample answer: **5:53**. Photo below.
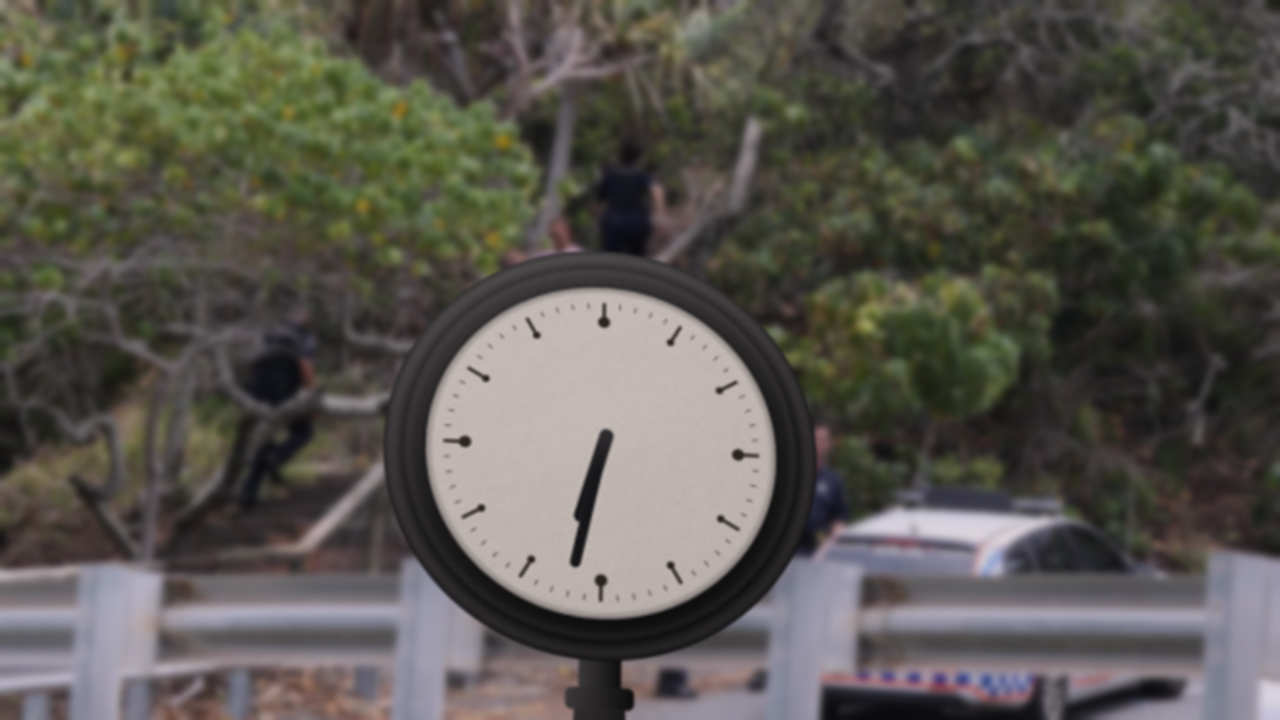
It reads **6:32**
